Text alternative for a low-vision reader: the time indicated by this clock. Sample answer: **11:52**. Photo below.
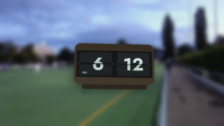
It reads **6:12**
